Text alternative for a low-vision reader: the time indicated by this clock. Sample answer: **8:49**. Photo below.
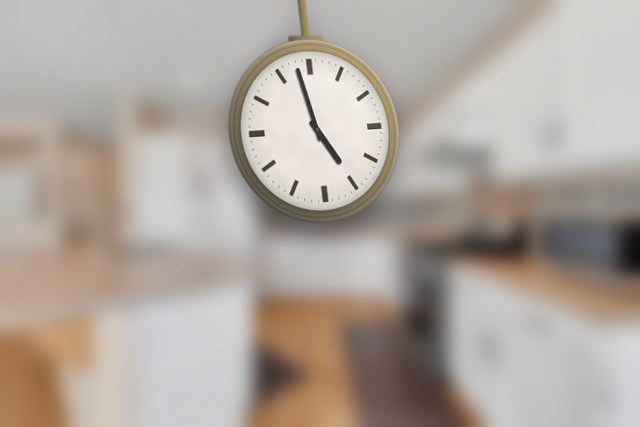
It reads **4:58**
